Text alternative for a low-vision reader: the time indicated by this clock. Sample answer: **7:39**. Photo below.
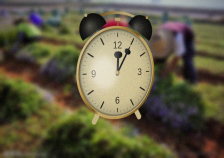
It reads **12:05**
